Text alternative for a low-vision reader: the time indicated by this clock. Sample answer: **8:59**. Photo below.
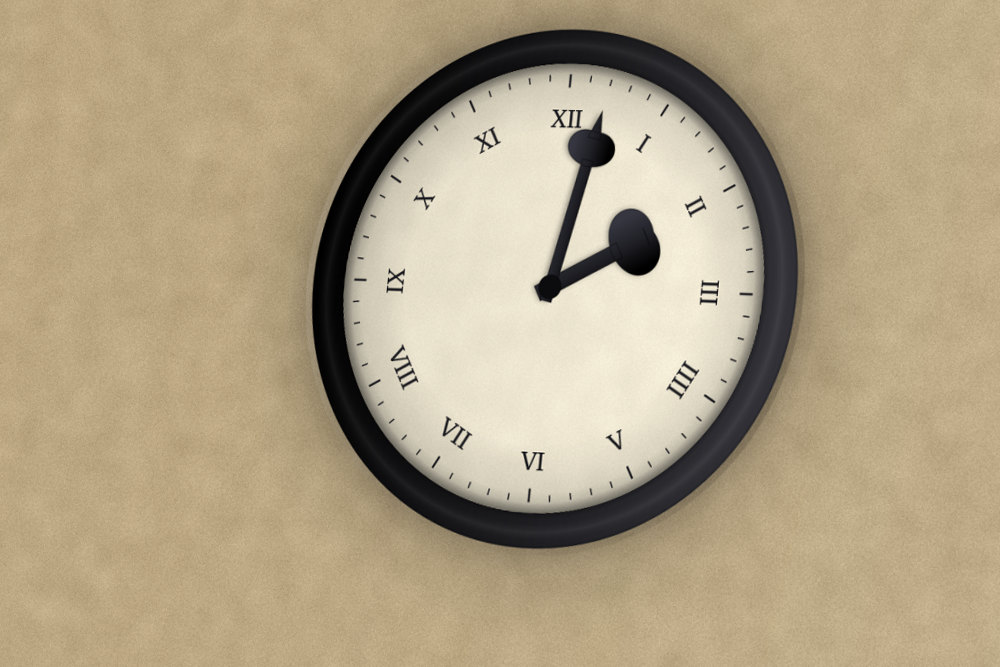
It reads **2:02**
